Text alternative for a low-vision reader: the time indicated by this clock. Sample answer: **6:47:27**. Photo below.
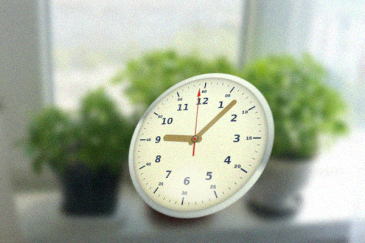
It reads **9:06:59**
